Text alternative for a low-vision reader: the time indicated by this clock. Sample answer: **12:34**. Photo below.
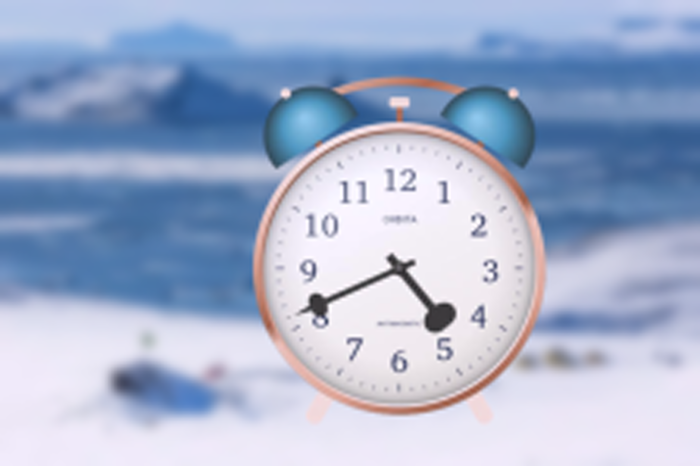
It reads **4:41**
